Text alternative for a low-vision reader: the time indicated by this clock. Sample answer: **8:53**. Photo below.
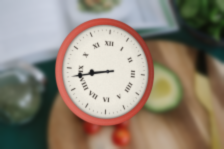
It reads **8:43**
